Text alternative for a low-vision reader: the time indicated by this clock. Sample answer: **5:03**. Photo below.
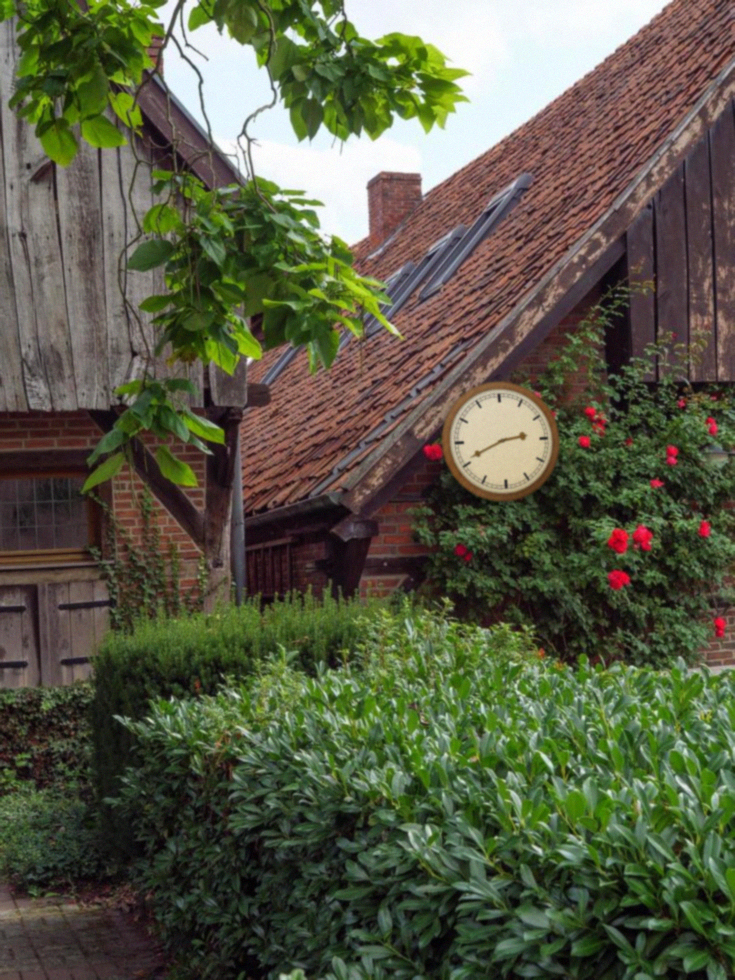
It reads **2:41**
